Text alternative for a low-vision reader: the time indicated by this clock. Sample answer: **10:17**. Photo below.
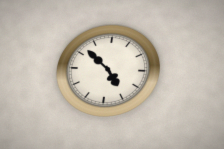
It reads **4:52**
